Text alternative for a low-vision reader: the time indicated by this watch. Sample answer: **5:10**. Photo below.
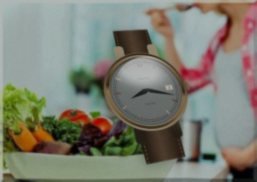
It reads **8:18**
